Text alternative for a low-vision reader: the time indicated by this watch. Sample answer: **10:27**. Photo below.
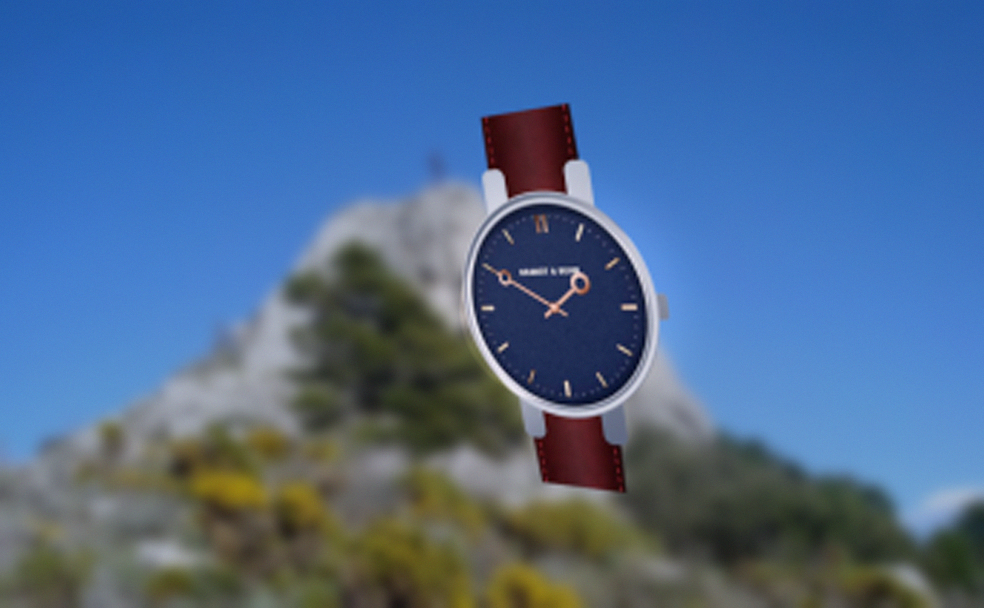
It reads **1:50**
